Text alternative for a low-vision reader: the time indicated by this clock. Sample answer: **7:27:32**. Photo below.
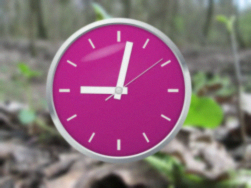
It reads **9:02:09**
